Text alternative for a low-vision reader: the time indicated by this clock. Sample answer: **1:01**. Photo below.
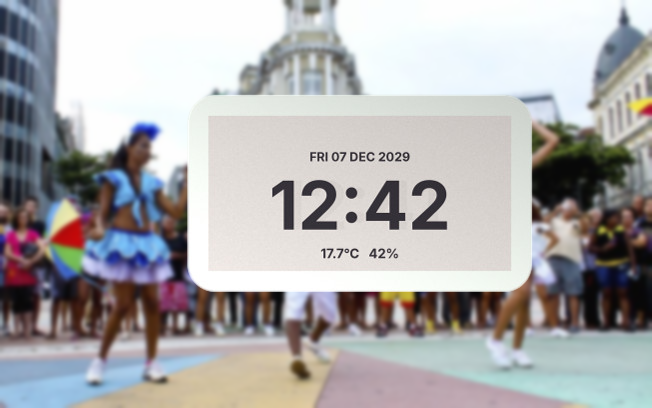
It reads **12:42**
